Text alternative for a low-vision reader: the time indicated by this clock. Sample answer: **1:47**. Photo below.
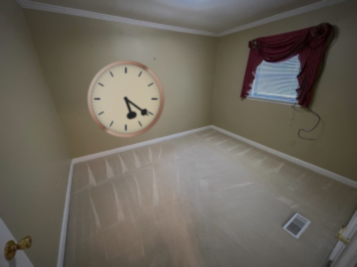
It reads **5:21**
